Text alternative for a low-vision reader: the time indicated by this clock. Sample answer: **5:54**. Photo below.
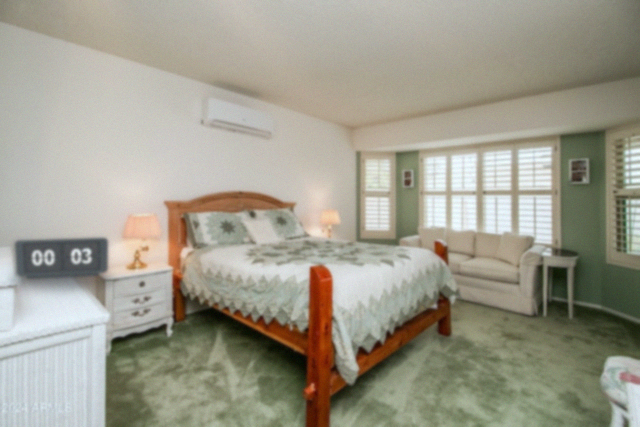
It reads **0:03**
